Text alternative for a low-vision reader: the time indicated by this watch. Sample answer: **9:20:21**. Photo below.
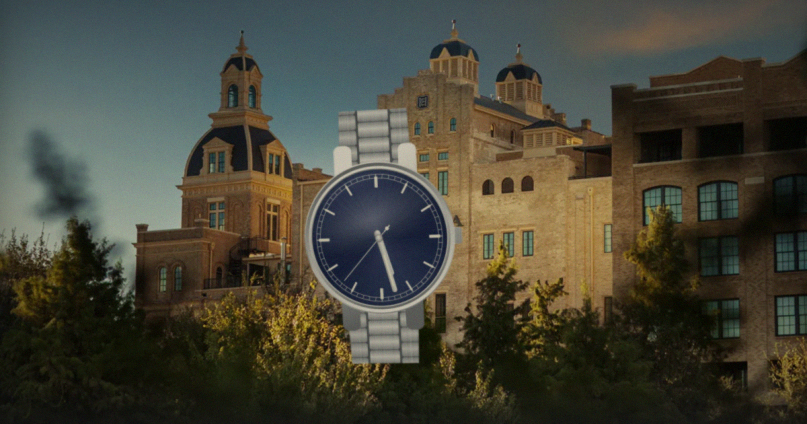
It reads **5:27:37**
